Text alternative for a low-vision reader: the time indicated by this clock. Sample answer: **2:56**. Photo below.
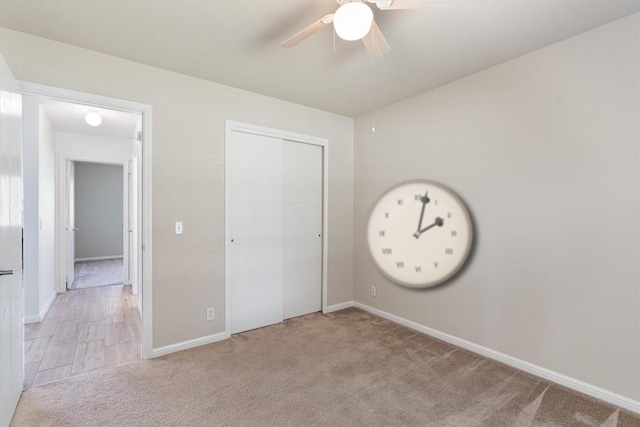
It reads **2:02**
